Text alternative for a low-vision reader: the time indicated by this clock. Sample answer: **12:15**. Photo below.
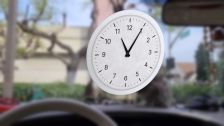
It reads **11:05**
